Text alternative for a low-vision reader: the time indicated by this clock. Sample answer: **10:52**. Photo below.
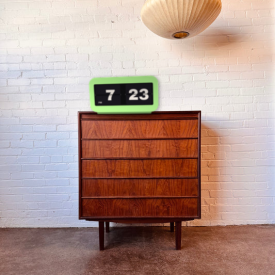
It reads **7:23**
